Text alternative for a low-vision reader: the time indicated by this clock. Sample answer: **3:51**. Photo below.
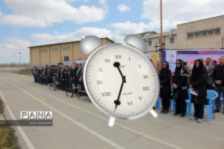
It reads **11:35**
